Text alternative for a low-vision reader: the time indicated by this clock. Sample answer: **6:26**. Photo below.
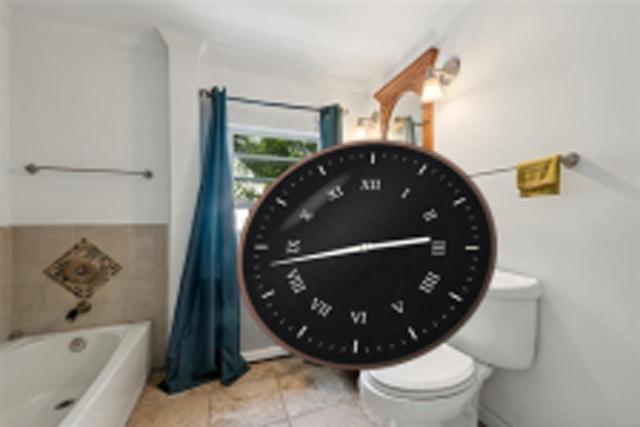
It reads **2:43**
